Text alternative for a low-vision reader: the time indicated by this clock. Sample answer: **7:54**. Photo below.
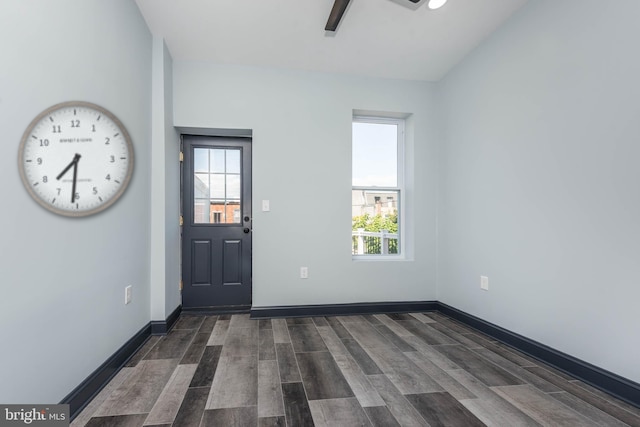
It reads **7:31**
